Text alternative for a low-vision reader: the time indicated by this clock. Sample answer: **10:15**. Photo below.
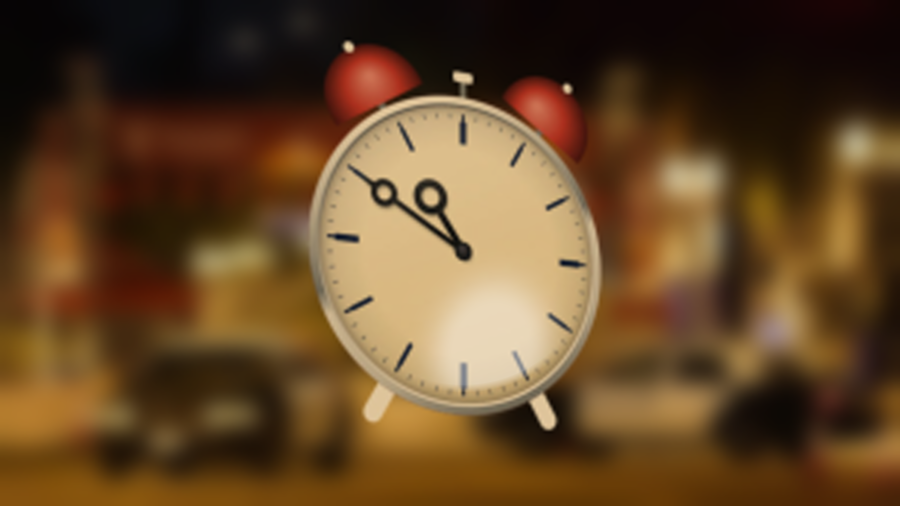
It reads **10:50**
